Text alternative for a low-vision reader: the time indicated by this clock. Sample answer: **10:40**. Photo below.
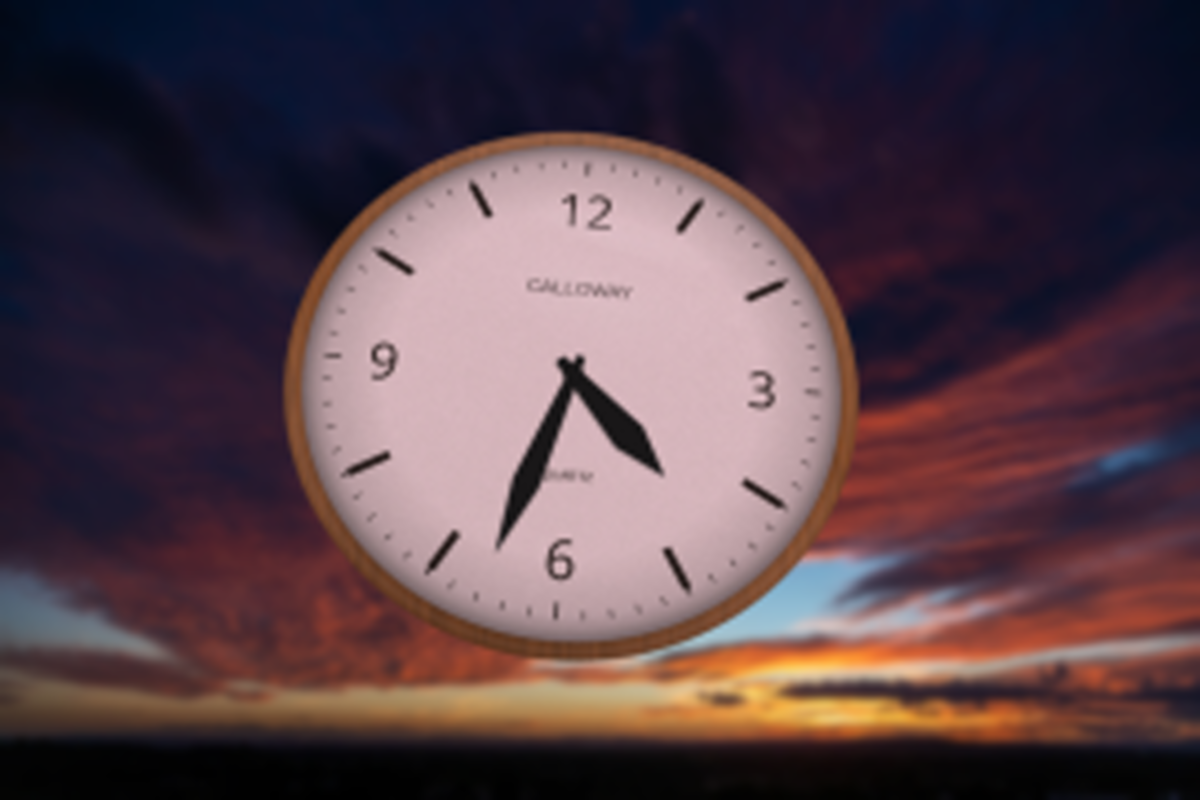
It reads **4:33**
